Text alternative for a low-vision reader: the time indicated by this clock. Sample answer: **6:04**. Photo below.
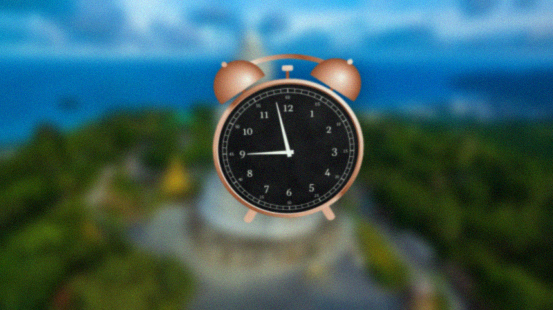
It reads **8:58**
